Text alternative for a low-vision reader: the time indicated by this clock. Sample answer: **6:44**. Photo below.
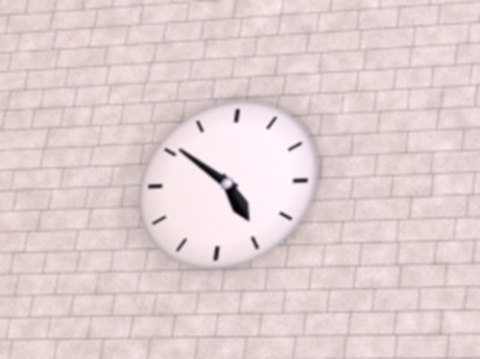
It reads **4:51**
